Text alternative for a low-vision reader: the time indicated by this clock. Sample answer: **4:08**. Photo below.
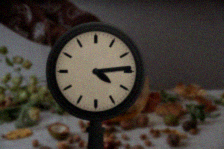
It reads **4:14**
